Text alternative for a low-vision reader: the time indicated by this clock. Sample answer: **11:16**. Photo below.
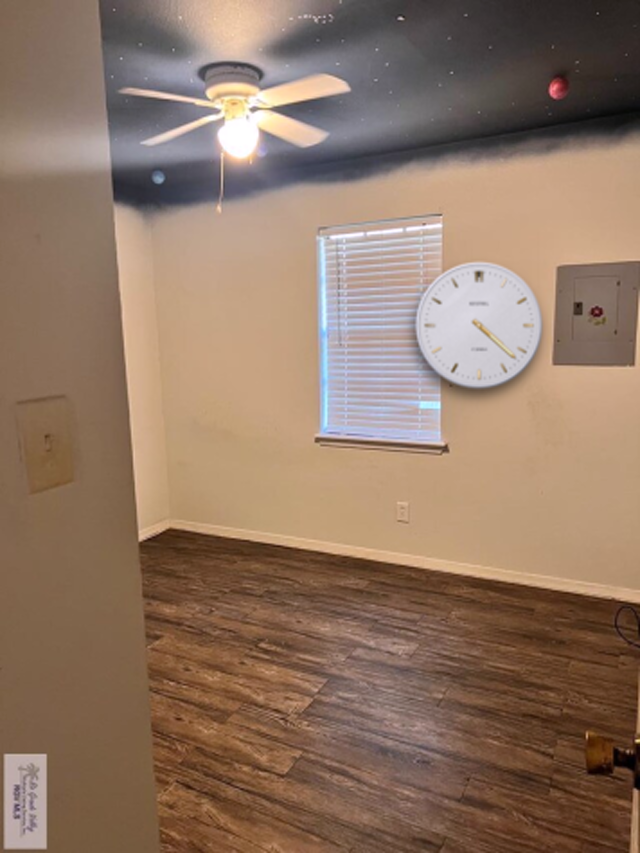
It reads **4:22**
